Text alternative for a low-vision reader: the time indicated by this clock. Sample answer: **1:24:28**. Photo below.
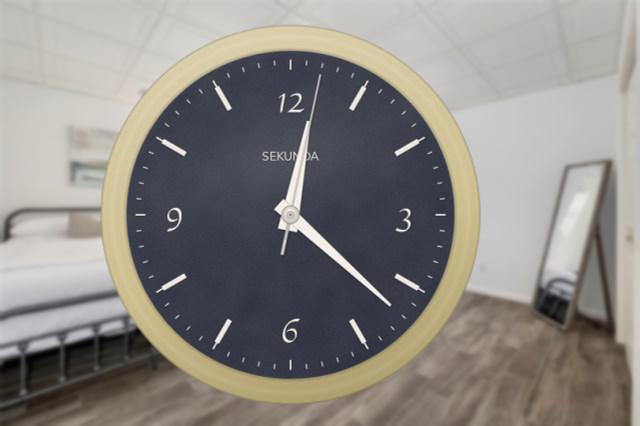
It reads **12:22:02**
